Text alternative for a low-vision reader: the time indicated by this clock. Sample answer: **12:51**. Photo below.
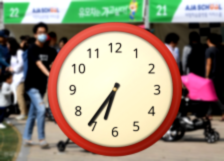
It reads **6:36**
